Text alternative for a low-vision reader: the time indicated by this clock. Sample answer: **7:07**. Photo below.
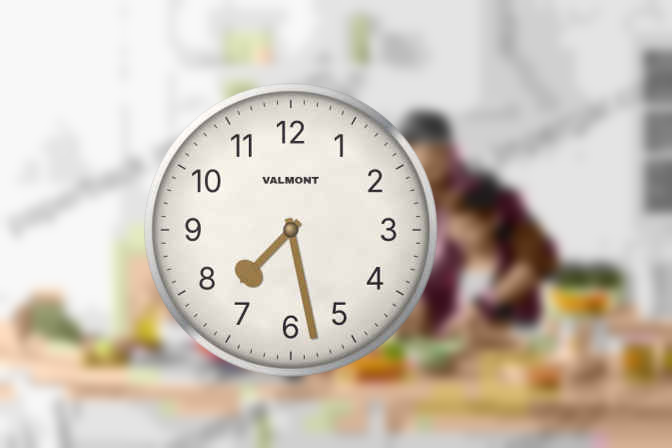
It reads **7:28**
